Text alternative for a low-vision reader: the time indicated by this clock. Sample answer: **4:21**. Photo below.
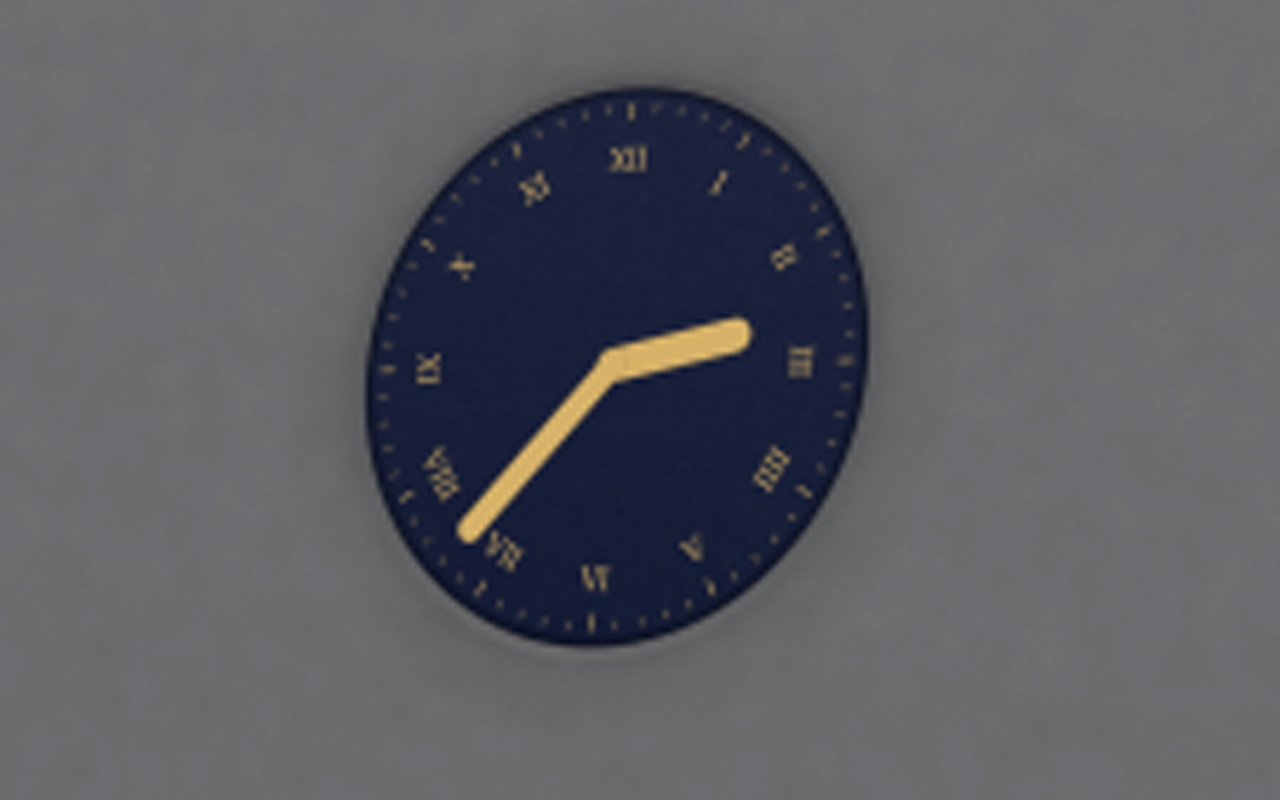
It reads **2:37**
